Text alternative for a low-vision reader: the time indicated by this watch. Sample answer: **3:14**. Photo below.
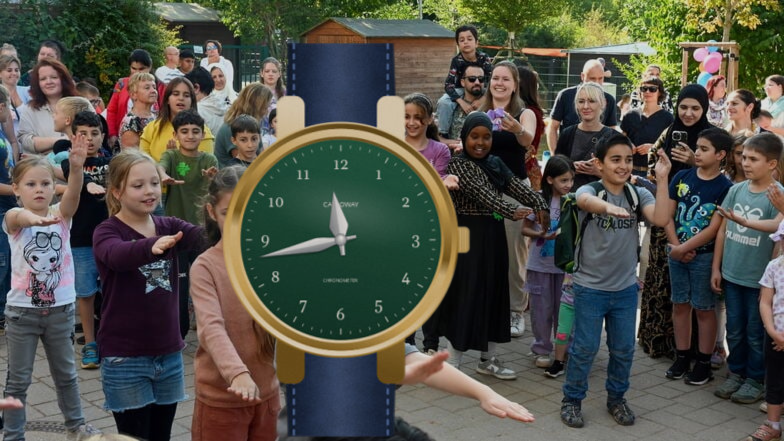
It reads **11:43**
